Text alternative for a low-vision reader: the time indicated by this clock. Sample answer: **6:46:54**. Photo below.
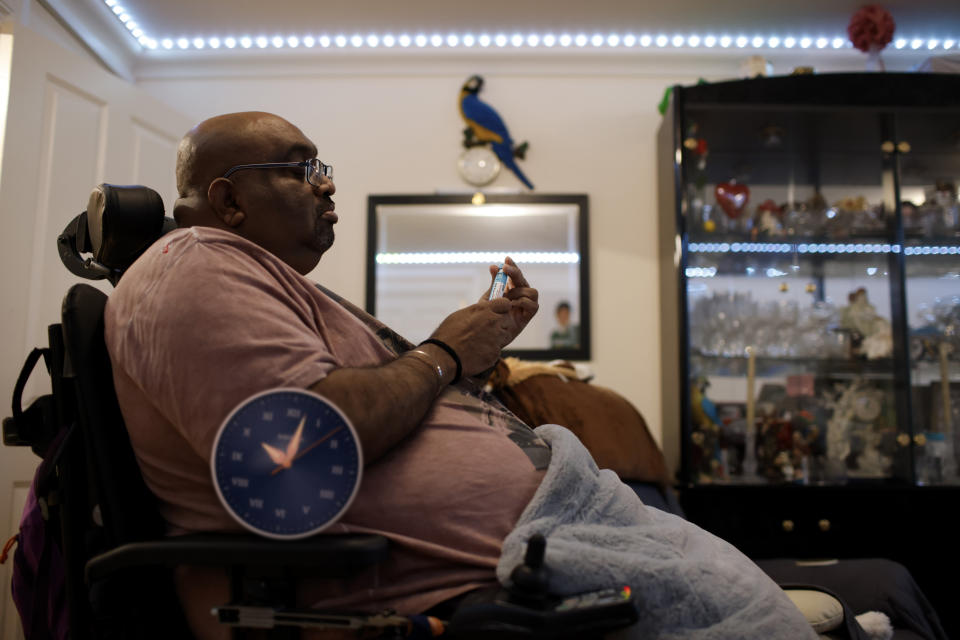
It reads **10:02:08**
